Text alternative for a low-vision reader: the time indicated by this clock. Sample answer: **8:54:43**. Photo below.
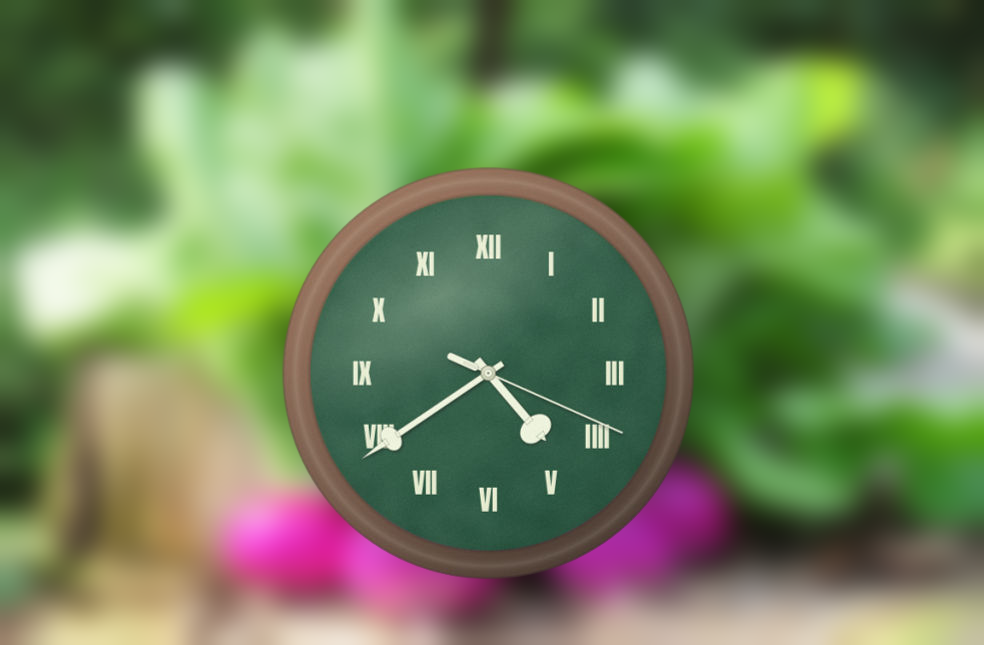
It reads **4:39:19**
